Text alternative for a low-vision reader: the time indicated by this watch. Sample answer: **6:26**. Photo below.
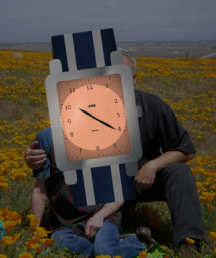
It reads **10:21**
